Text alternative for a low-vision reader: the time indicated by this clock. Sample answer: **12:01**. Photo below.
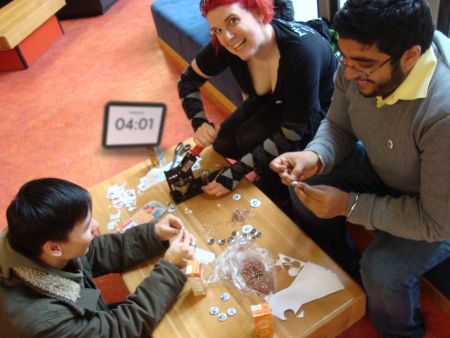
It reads **4:01**
